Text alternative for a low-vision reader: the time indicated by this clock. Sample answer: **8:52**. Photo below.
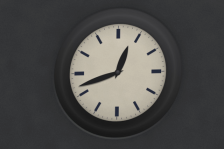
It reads **12:42**
